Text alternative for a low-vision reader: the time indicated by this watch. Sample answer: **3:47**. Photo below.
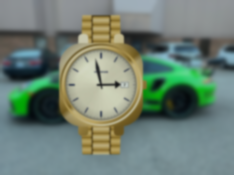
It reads **2:58**
